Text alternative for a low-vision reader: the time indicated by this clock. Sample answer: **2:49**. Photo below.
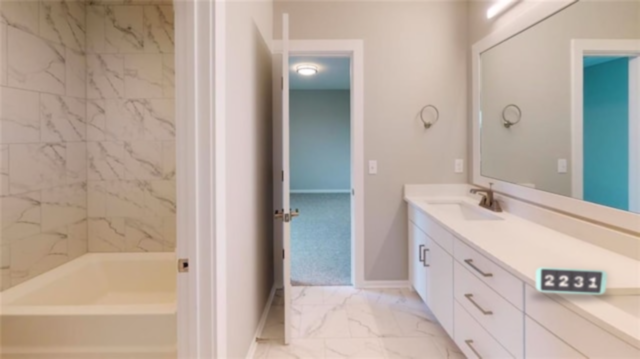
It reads **22:31**
